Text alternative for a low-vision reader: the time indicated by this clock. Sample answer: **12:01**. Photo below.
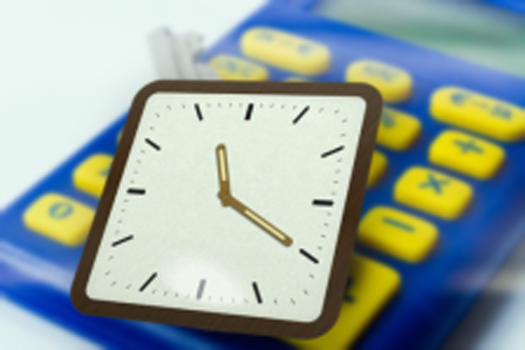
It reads **11:20**
